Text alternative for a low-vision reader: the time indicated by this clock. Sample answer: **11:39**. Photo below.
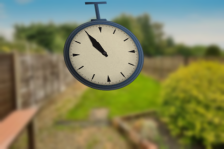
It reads **10:55**
